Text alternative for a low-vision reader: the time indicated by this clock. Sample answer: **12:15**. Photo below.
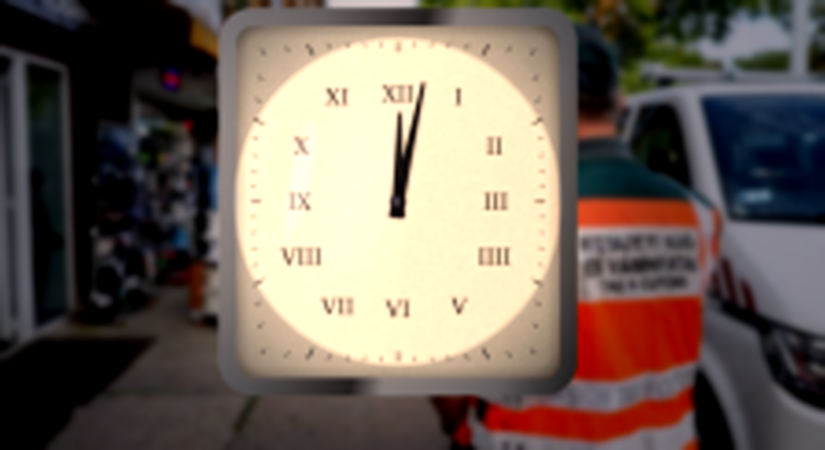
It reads **12:02**
